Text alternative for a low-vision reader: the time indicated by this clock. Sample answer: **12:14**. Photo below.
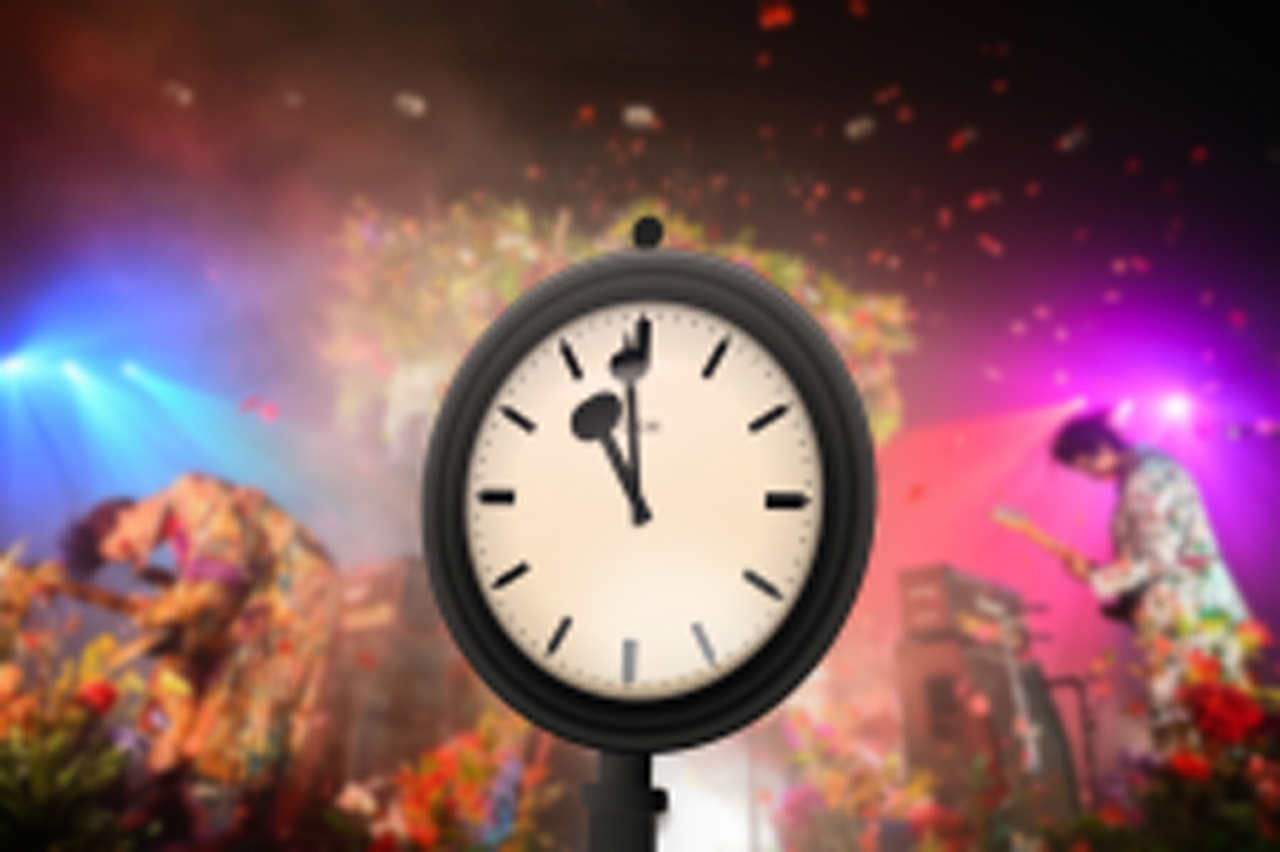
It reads **10:59**
